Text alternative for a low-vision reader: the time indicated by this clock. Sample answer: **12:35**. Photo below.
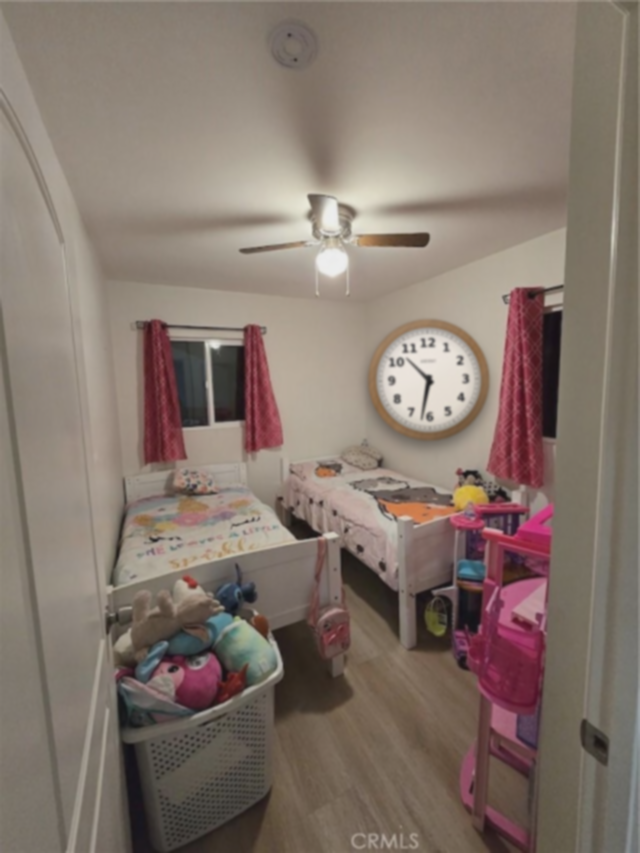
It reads **10:32**
